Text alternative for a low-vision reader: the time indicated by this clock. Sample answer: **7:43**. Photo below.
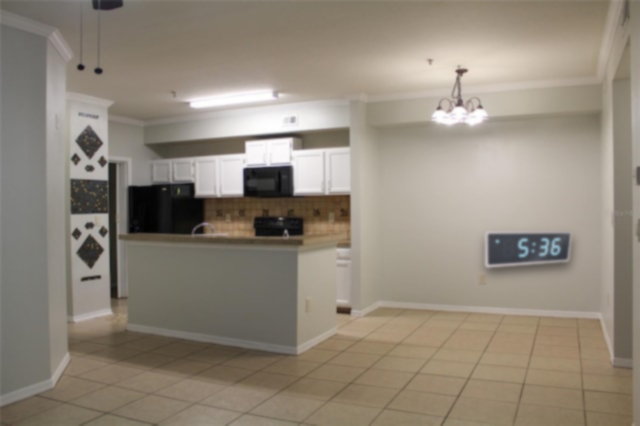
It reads **5:36**
